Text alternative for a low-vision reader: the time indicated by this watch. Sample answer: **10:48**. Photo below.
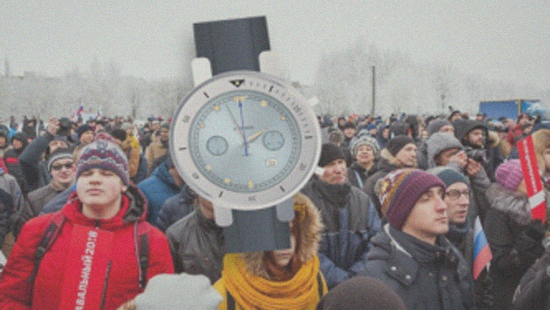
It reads **1:57**
